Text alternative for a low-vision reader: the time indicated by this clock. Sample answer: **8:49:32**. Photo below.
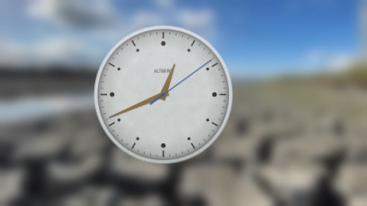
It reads **12:41:09**
